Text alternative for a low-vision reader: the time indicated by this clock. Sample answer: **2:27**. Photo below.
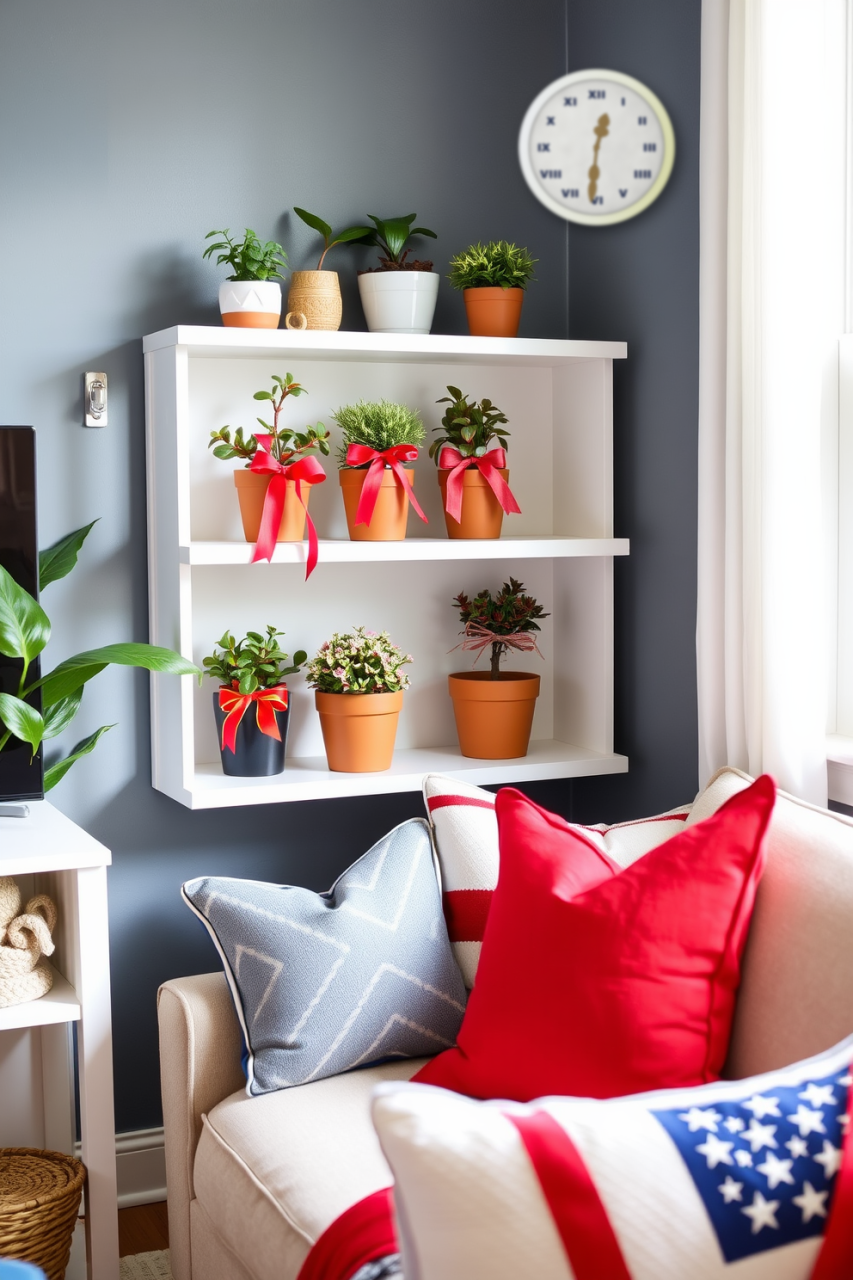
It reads **12:31**
